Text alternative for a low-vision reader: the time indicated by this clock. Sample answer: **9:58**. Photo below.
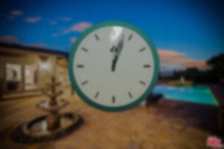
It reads **12:03**
